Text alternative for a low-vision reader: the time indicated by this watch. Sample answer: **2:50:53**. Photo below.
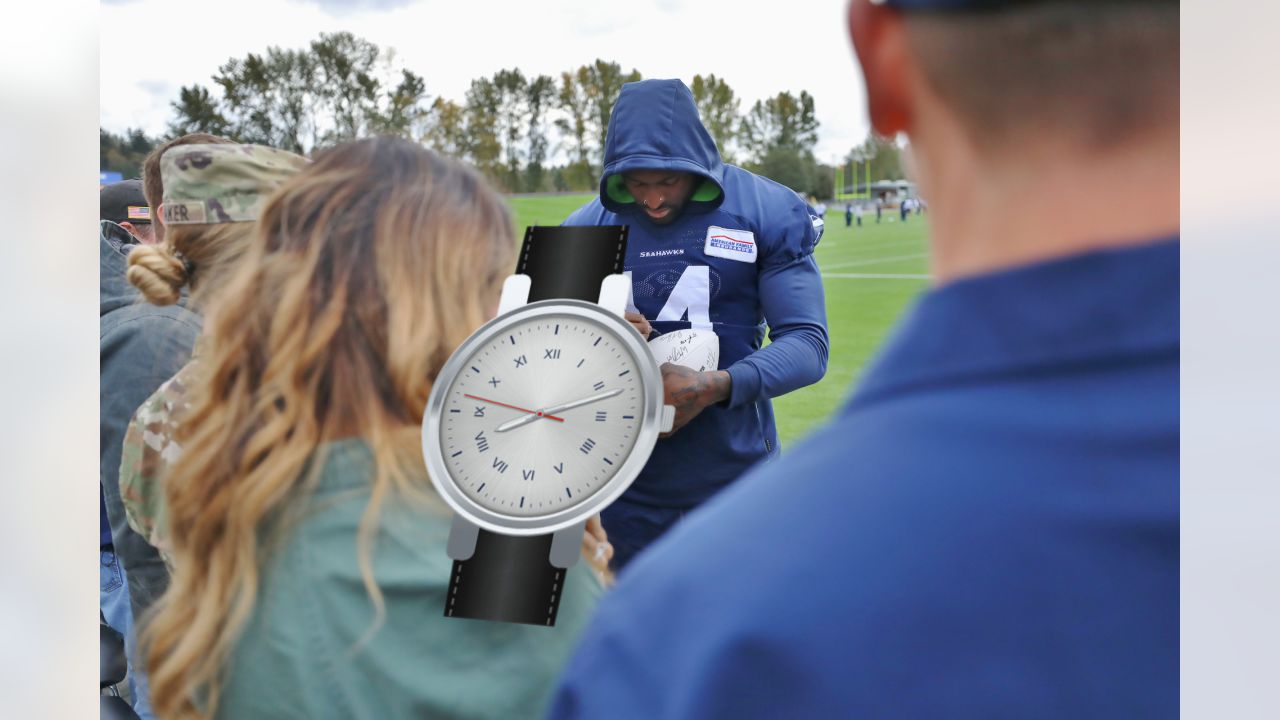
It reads **8:11:47**
